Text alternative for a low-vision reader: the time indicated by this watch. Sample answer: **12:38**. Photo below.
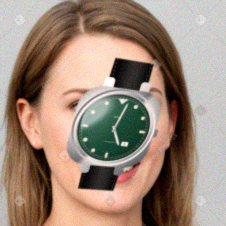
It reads **5:02**
